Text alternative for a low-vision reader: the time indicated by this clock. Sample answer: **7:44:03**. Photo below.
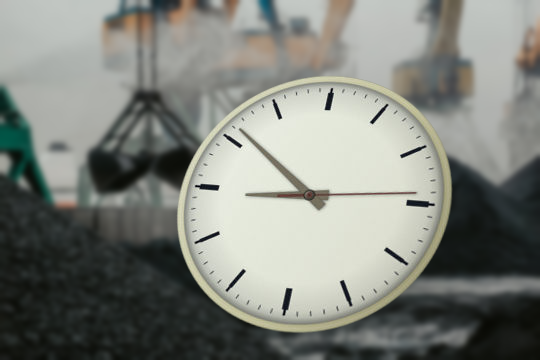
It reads **8:51:14**
